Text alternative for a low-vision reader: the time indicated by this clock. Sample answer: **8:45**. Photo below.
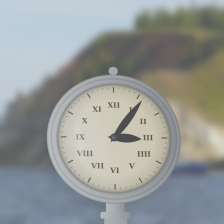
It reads **3:06**
